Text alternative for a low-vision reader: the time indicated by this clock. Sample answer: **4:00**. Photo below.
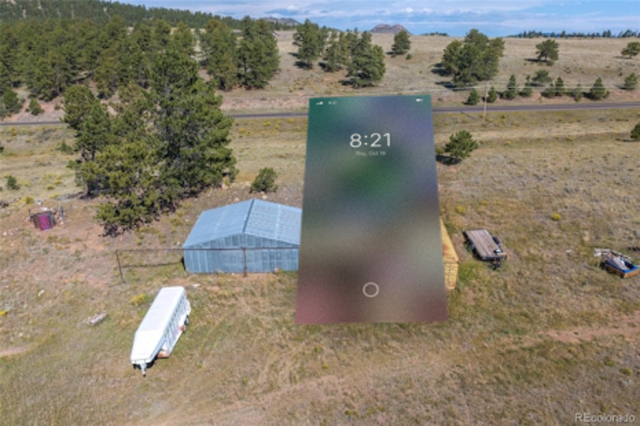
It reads **8:21**
